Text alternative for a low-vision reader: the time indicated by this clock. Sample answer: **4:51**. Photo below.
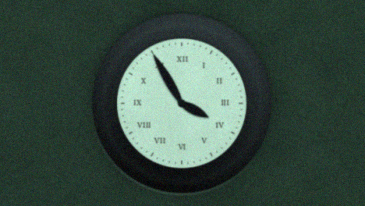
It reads **3:55**
